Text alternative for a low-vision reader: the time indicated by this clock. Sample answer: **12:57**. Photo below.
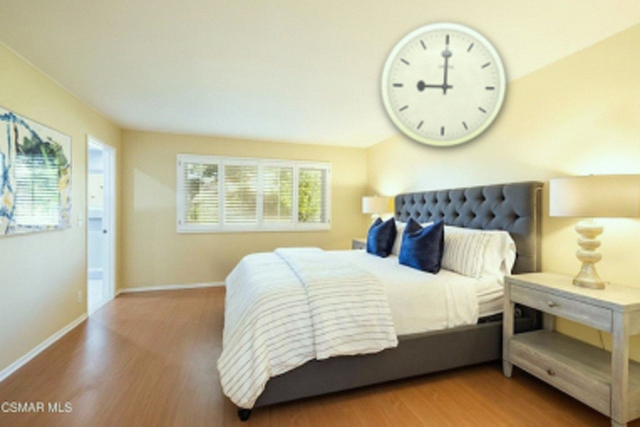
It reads **9:00**
